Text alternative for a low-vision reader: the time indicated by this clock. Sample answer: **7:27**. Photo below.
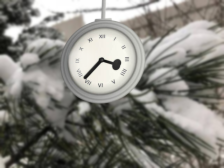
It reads **3:37**
